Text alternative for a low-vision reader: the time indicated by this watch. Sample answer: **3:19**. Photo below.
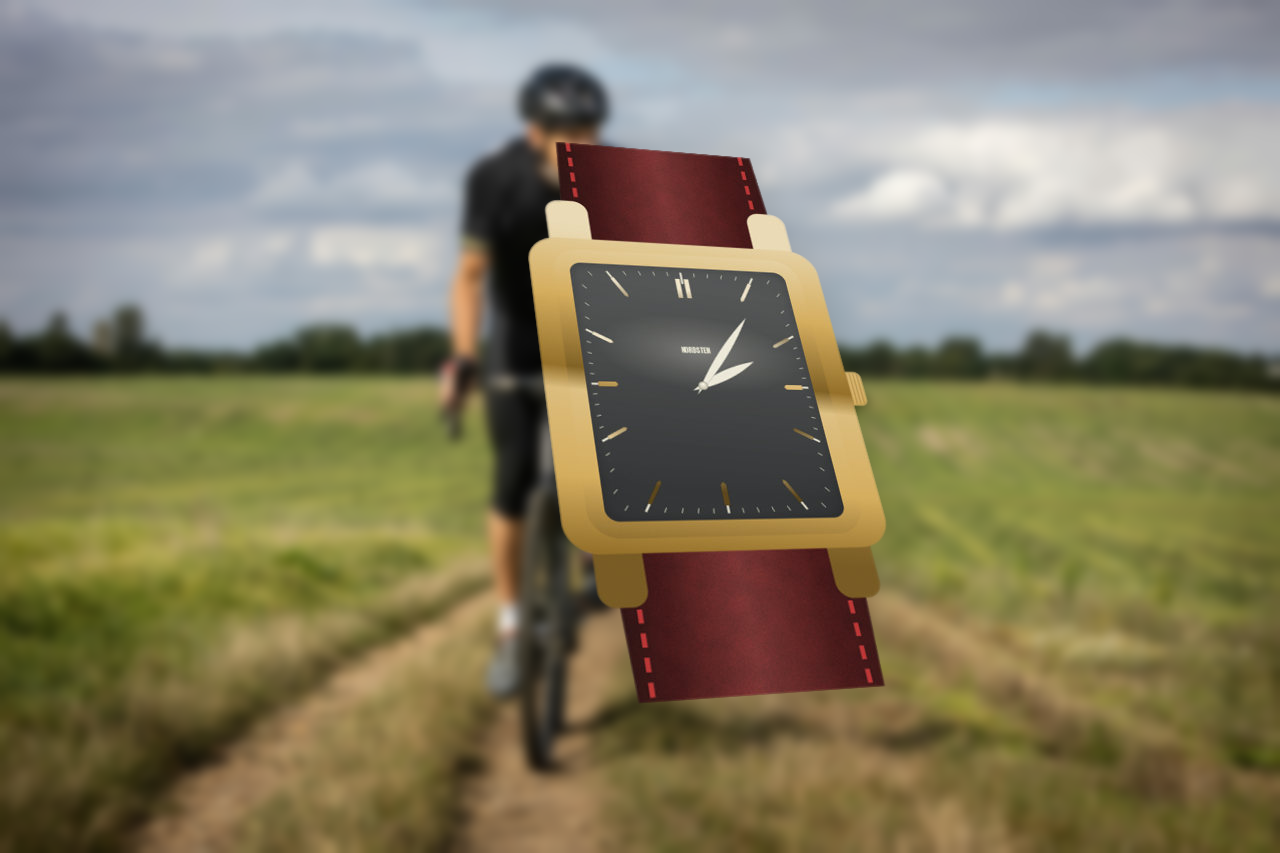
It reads **2:06**
